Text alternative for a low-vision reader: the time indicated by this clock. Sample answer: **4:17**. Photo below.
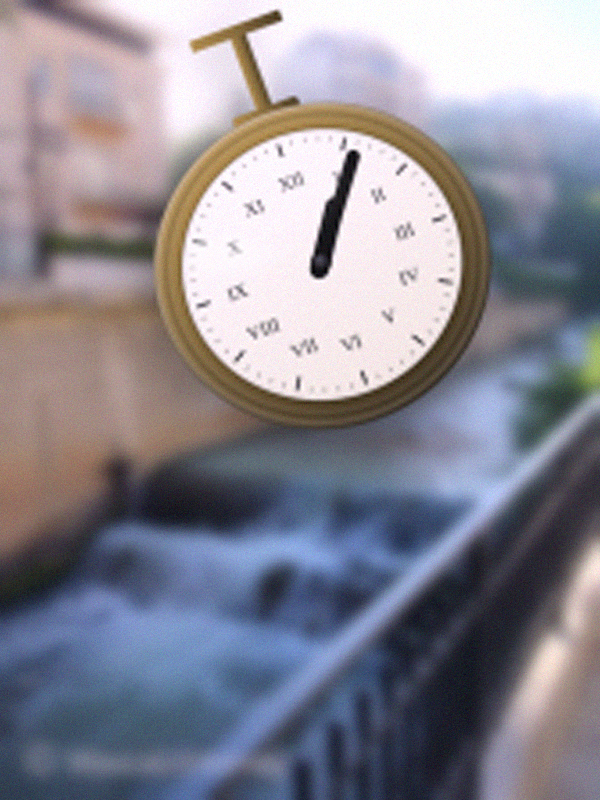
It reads **1:06**
